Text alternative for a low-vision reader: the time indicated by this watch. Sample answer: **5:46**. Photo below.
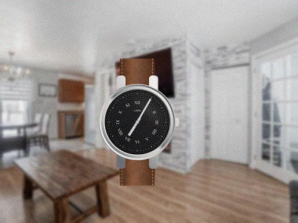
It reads **7:05**
